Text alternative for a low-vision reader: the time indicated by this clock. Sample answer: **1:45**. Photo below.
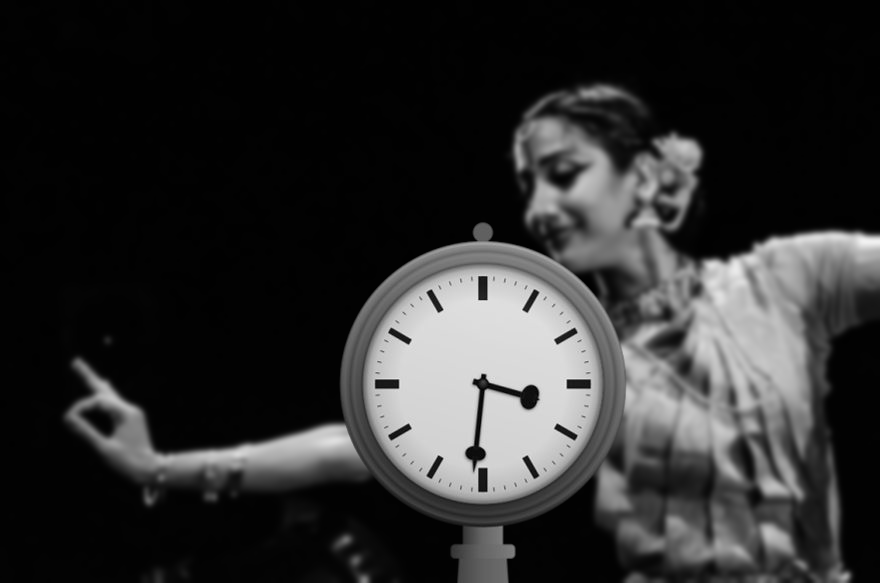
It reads **3:31**
